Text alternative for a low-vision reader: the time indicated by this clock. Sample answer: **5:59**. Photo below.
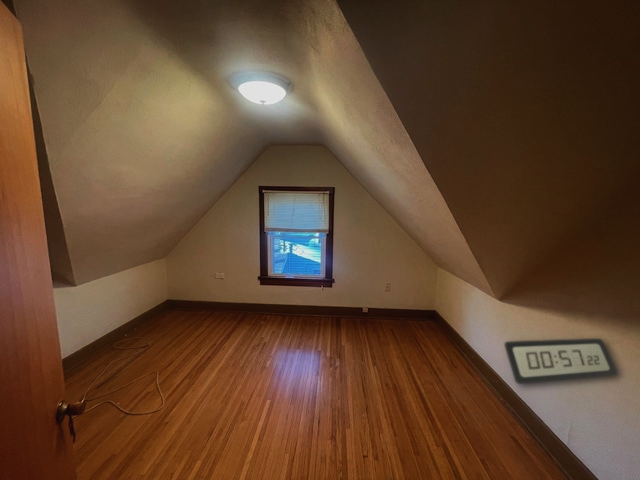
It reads **0:57**
